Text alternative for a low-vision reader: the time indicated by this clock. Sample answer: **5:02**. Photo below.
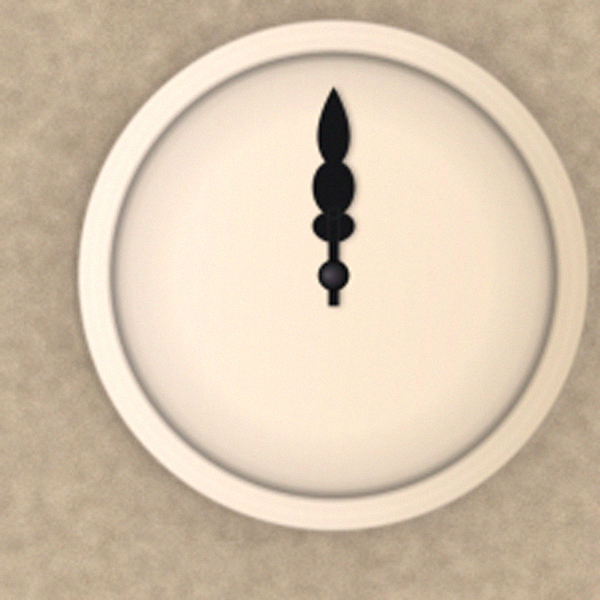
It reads **12:00**
